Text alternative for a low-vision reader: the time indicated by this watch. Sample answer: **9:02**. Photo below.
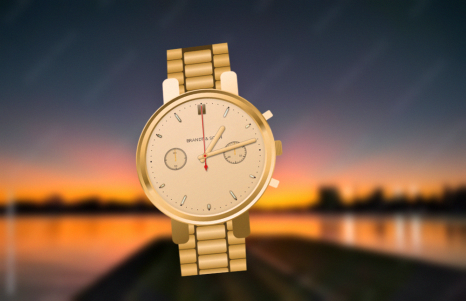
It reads **1:13**
